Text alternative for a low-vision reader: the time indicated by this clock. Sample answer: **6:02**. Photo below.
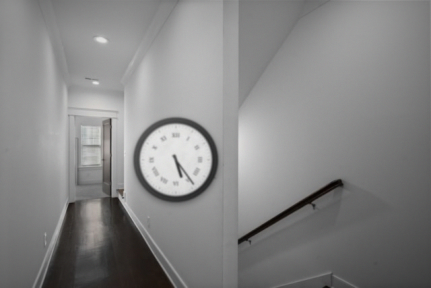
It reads **5:24**
